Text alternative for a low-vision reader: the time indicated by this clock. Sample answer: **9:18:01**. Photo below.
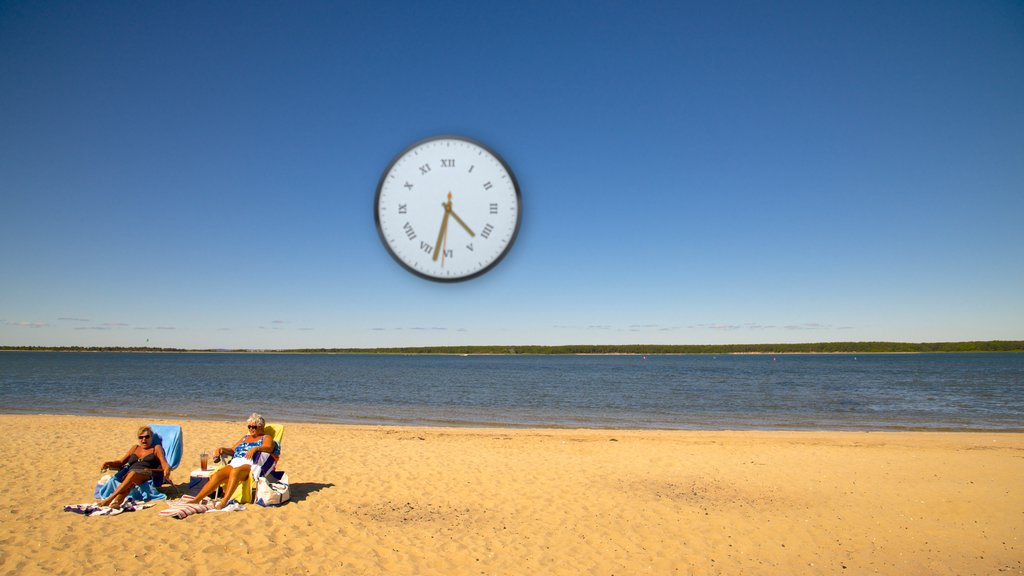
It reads **4:32:31**
